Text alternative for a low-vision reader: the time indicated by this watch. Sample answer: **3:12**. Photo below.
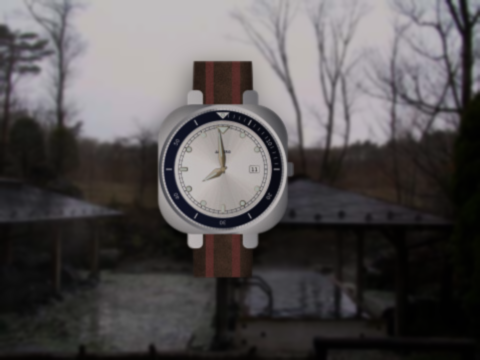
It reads **7:59**
